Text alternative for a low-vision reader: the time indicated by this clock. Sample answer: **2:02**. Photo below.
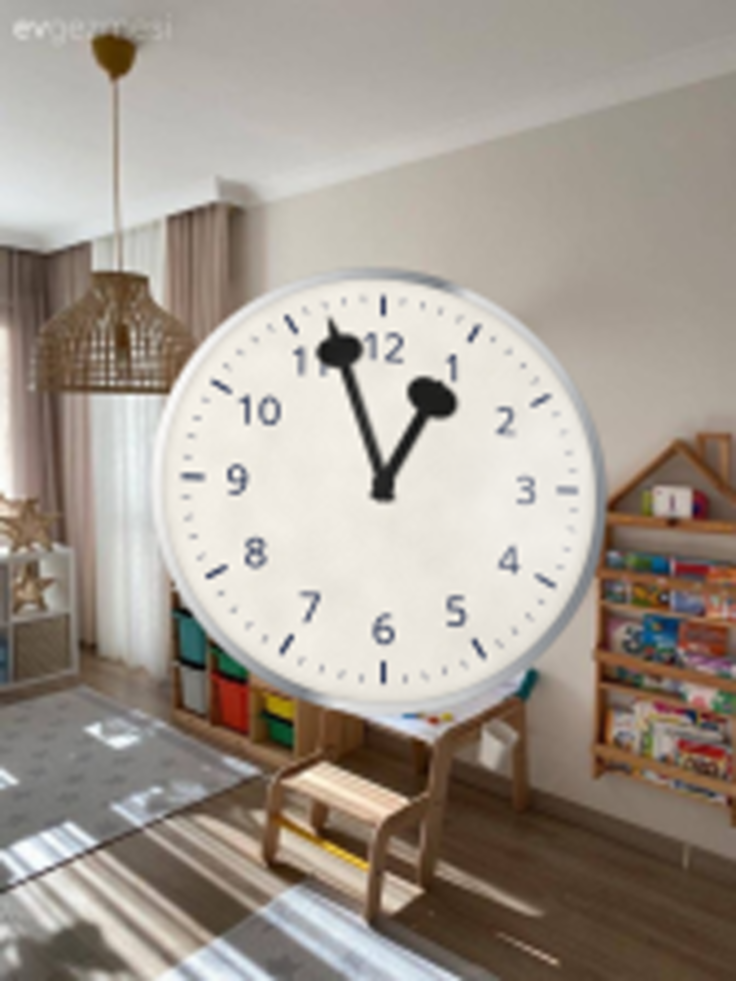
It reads **12:57**
